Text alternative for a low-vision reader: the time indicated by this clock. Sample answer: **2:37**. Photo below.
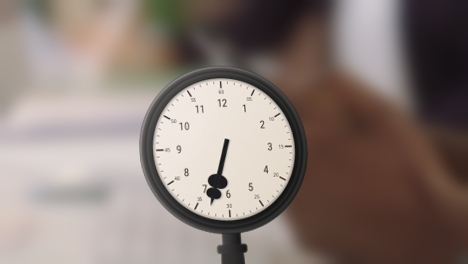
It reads **6:33**
